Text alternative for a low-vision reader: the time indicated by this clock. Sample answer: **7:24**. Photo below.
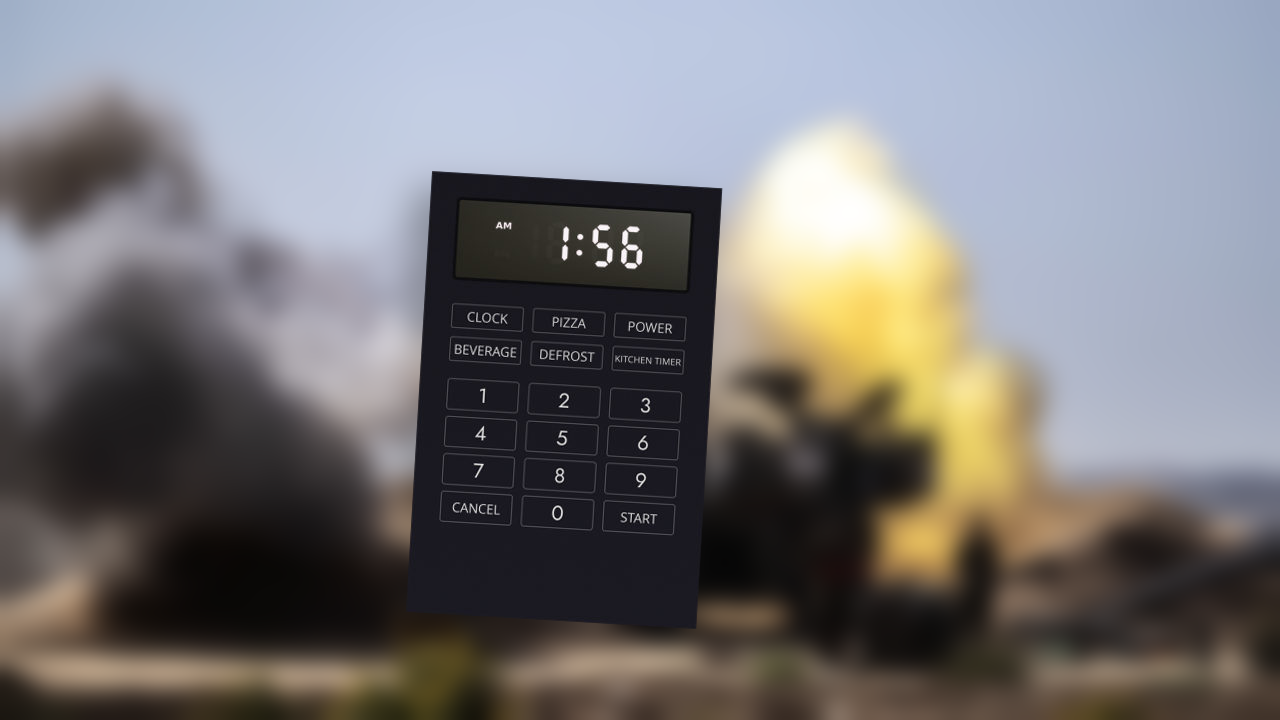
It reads **1:56**
